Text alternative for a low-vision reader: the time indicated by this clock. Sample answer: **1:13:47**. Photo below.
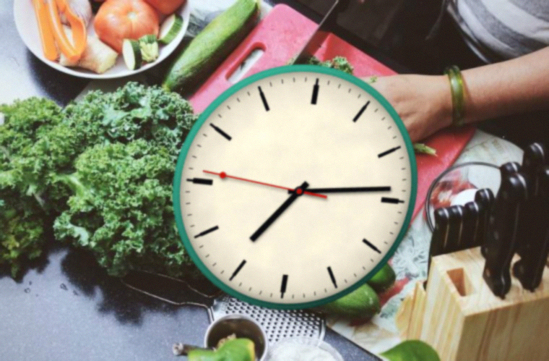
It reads **7:13:46**
